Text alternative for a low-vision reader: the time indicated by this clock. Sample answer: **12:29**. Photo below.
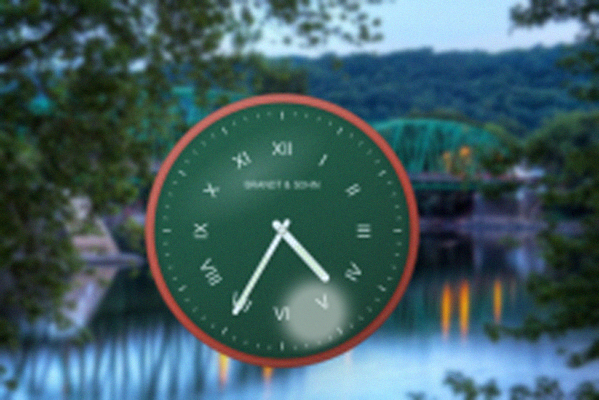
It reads **4:35**
